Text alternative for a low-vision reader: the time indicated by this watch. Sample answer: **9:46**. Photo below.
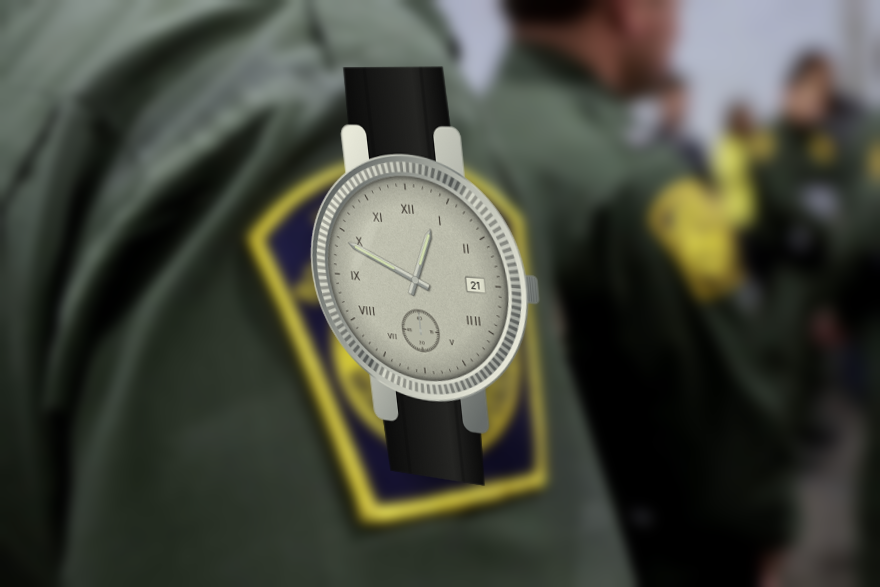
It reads **12:49**
